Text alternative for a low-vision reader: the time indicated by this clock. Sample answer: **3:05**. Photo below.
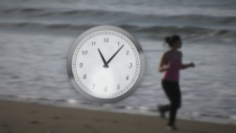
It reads **11:07**
